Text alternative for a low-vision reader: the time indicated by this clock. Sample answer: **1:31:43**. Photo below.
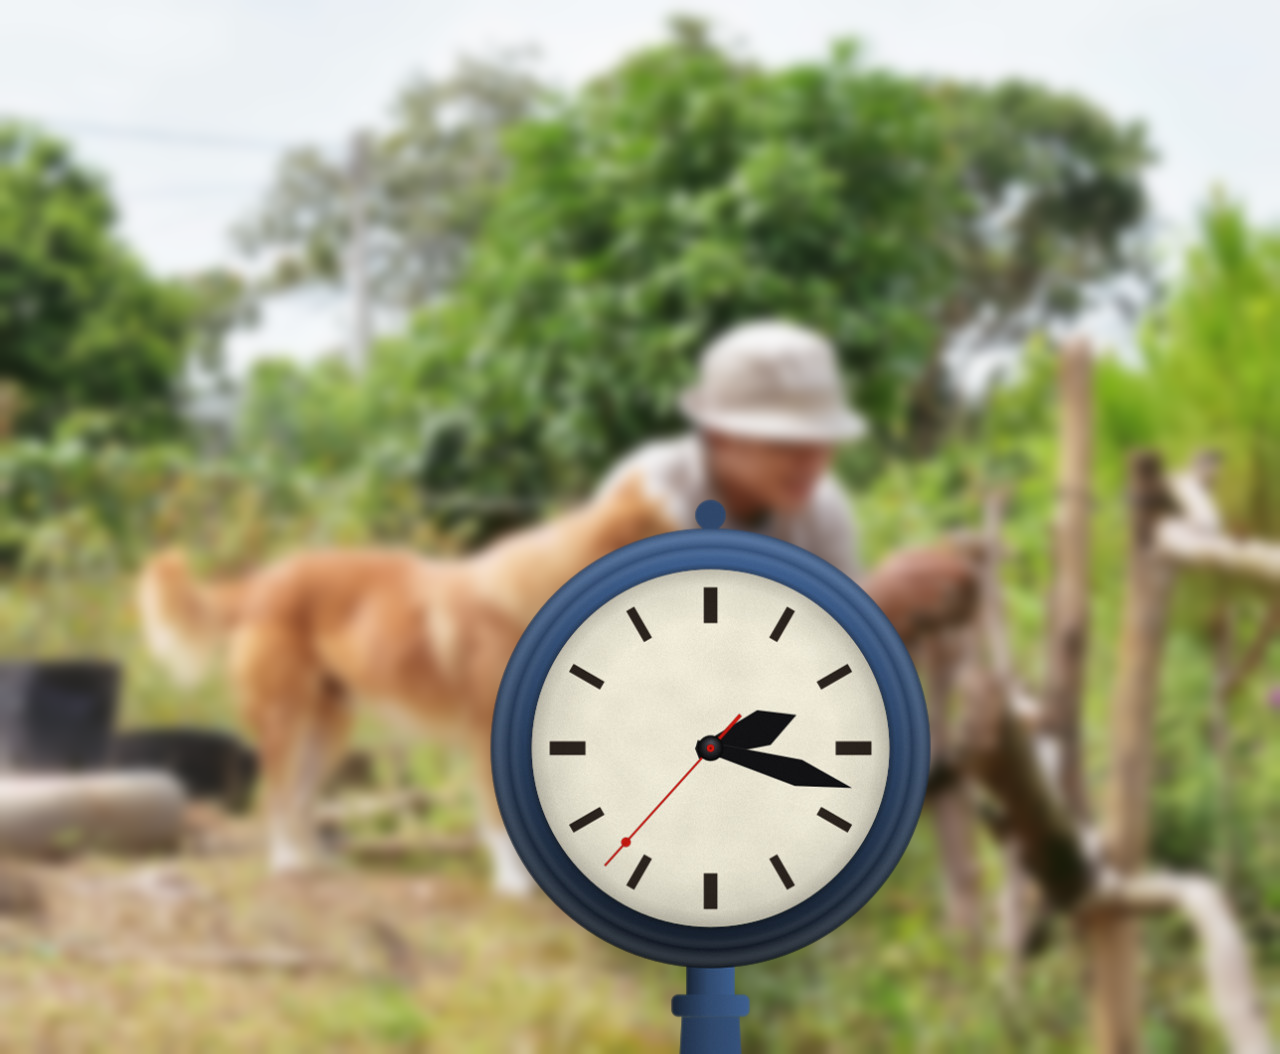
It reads **2:17:37**
